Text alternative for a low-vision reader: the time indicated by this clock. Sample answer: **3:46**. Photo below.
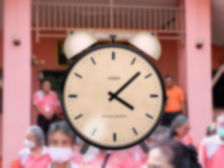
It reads **4:08**
